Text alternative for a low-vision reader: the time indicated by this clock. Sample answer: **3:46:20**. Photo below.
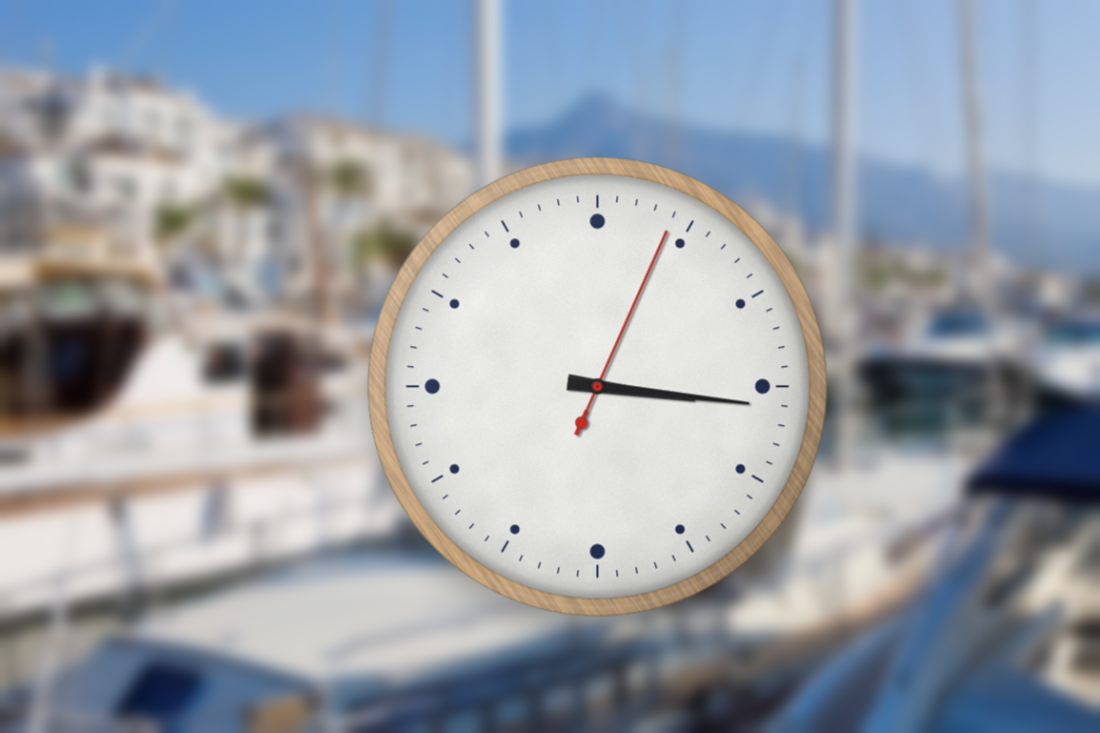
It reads **3:16:04**
